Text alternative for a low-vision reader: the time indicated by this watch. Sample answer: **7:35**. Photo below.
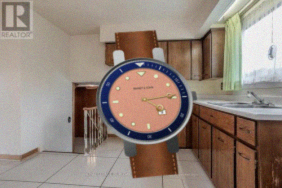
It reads **4:14**
